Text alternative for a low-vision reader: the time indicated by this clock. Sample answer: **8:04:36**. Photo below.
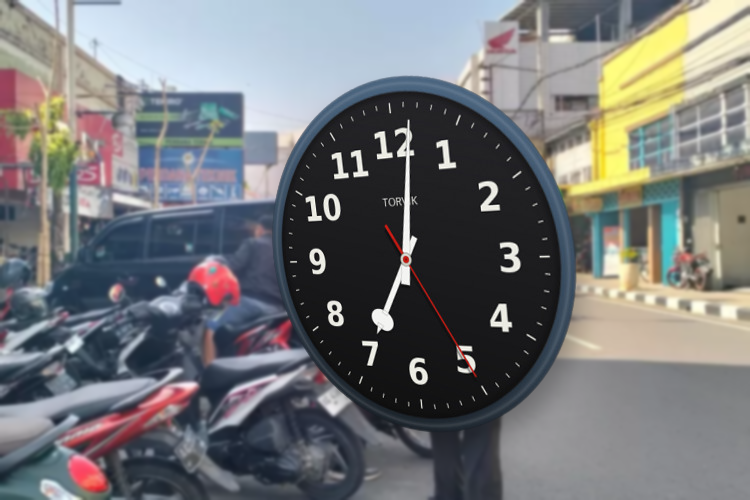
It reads **7:01:25**
